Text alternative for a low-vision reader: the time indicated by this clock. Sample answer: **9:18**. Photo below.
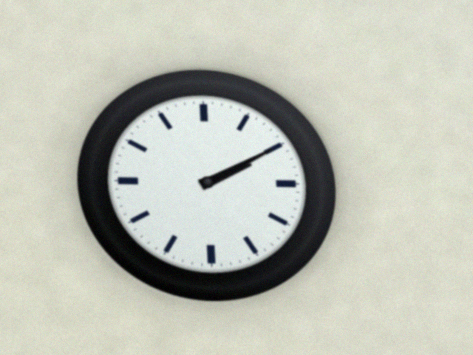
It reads **2:10**
